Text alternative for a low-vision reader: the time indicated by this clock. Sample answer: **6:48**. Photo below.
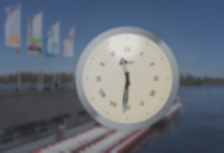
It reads **11:31**
